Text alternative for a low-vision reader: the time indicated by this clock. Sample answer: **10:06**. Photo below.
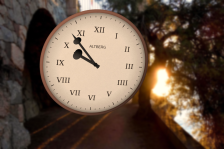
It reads **9:53**
